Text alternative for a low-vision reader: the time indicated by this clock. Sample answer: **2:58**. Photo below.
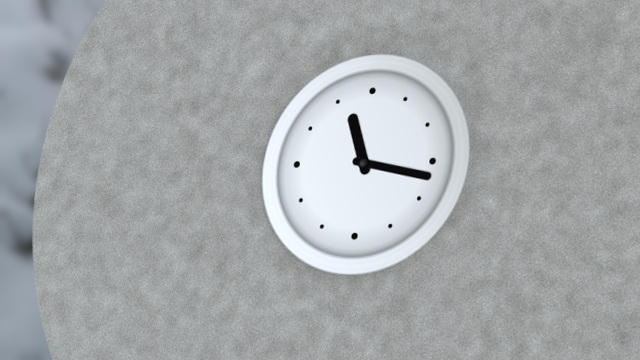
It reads **11:17**
